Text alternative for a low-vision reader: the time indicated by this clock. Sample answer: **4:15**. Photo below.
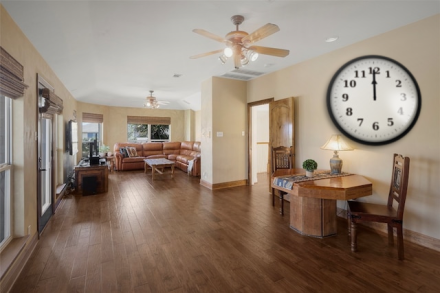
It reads **12:00**
